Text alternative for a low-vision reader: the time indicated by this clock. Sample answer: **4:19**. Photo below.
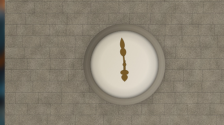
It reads **5:59**
